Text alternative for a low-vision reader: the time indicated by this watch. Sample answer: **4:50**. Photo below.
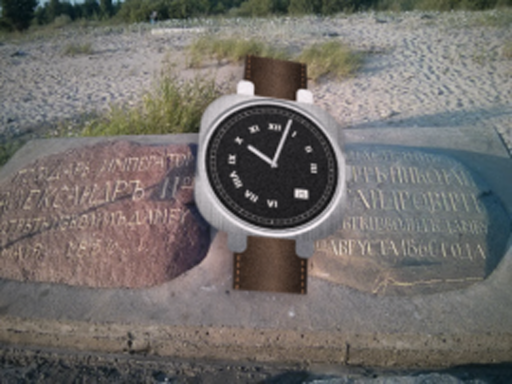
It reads **10:03**
